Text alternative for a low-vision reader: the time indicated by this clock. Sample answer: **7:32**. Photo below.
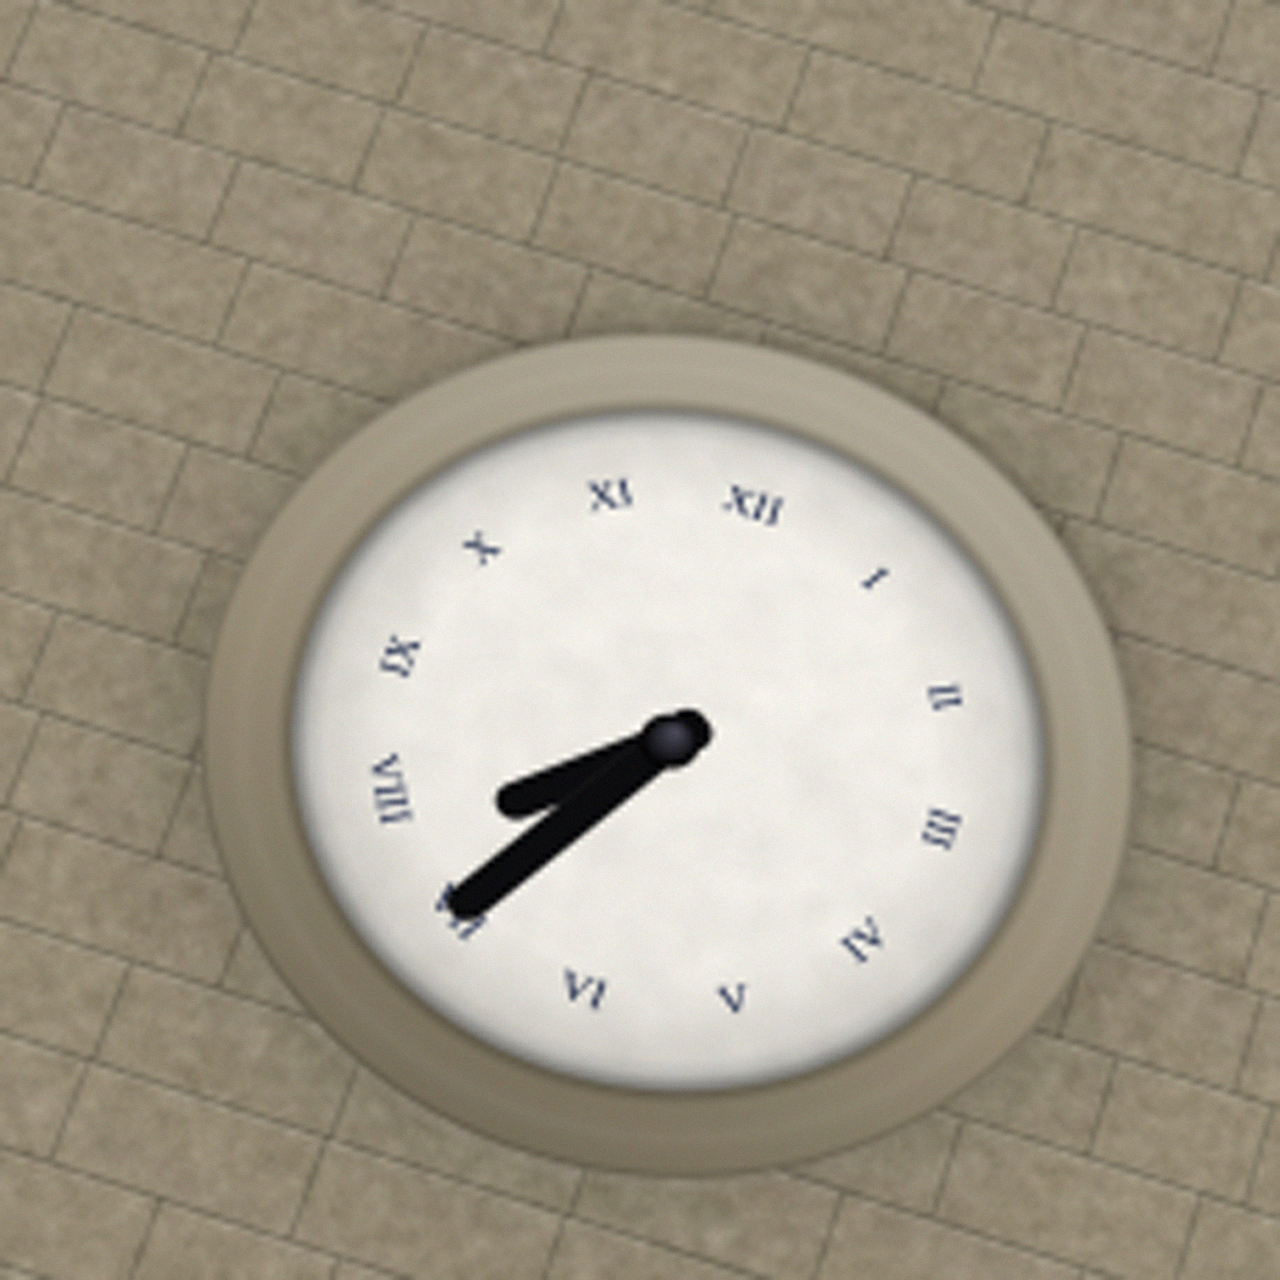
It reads **7:35**
